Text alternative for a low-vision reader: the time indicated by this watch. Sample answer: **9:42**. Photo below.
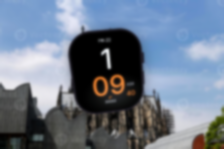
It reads **1:09**
